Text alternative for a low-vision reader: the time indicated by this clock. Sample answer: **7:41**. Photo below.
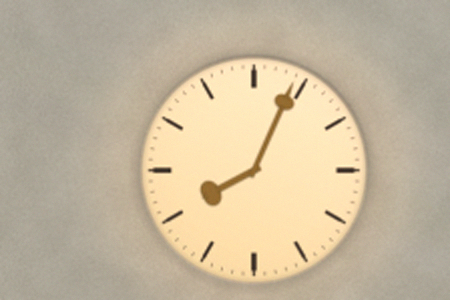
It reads **8:04**
